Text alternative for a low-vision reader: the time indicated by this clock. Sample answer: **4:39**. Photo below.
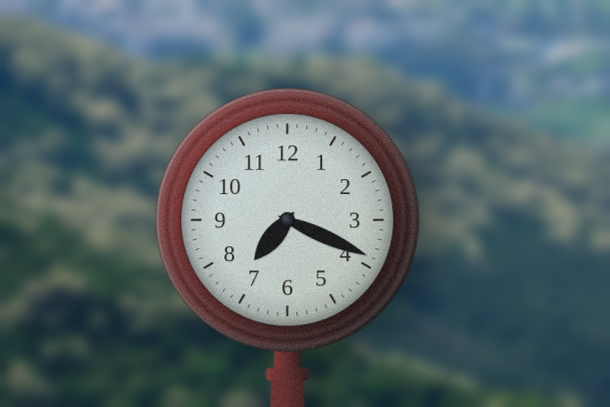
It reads **7:19**
